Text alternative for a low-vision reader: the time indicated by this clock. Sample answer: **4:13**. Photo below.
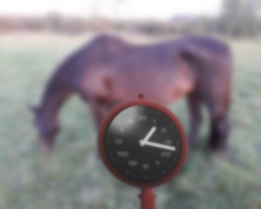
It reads **1:17**
